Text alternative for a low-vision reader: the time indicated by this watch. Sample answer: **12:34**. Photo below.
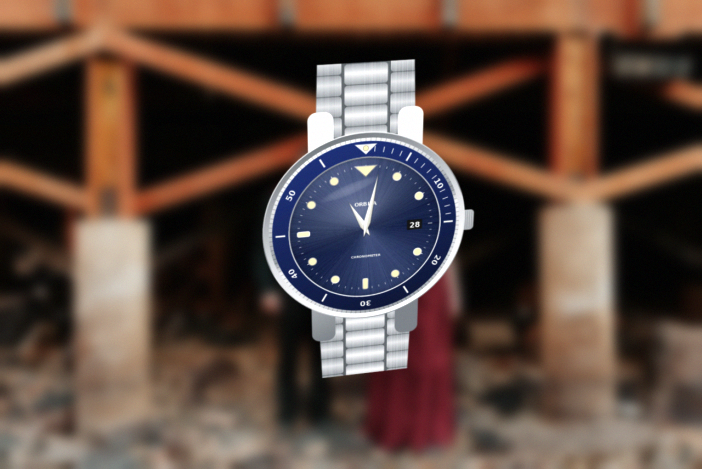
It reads **11:02**
